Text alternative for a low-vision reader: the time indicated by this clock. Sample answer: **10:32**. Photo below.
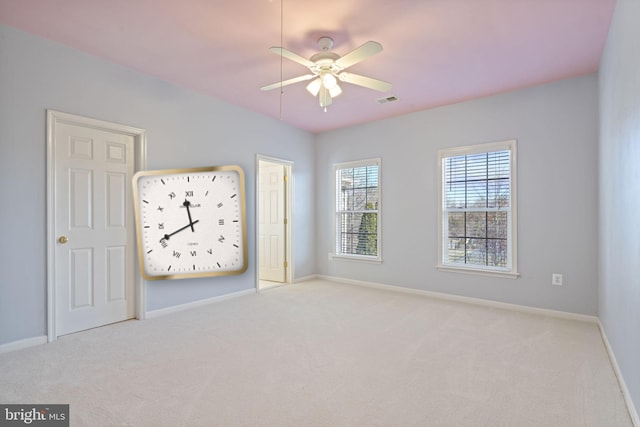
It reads **11:41**
